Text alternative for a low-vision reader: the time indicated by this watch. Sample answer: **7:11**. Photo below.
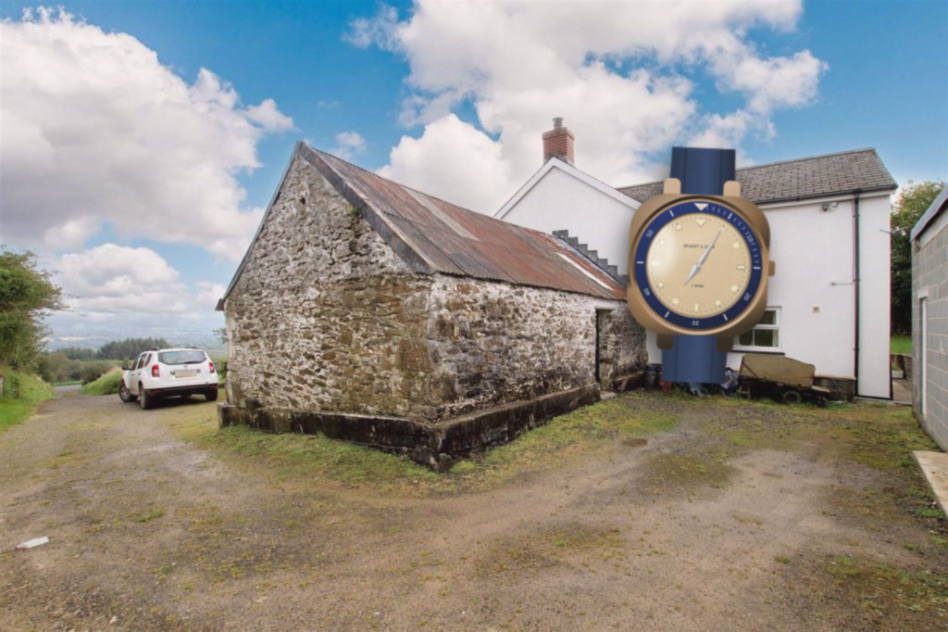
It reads **7:05**
